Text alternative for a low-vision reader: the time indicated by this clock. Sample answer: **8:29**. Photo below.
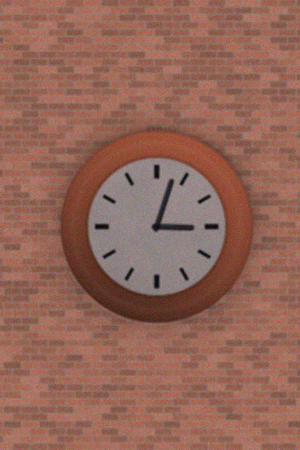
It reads **3:03**
